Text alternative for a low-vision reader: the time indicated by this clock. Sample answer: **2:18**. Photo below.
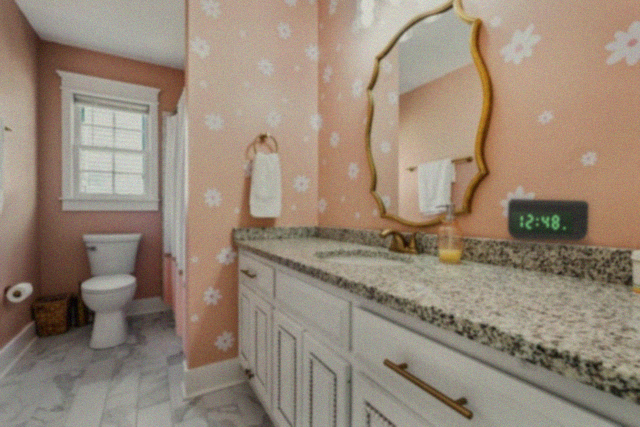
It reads **12:48**
